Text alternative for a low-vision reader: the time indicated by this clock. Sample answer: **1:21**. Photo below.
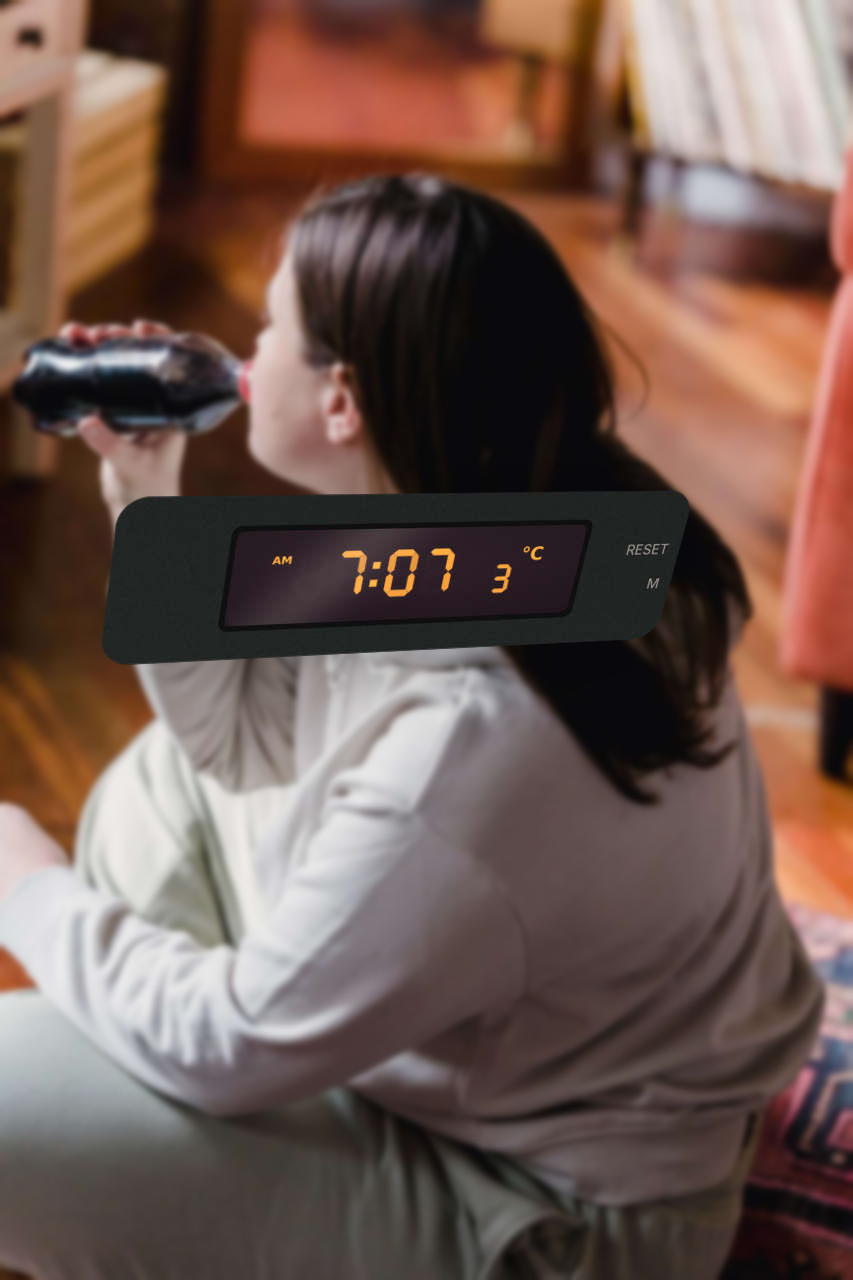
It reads **7:07**
